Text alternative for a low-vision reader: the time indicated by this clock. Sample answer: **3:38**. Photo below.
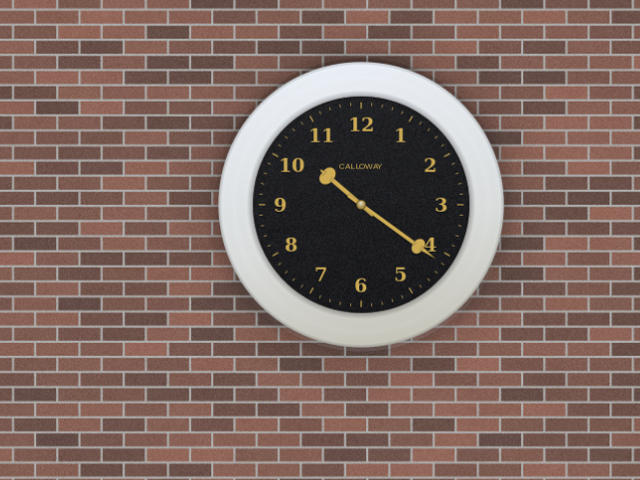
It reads **10:21**
